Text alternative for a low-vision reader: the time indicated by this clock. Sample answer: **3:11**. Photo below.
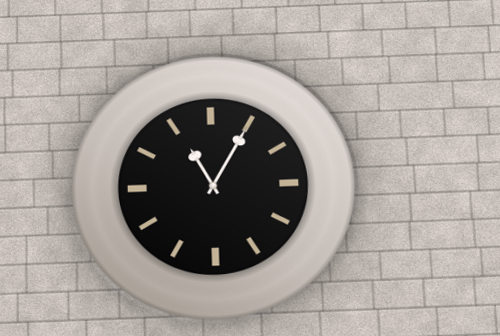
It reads **11:05**
